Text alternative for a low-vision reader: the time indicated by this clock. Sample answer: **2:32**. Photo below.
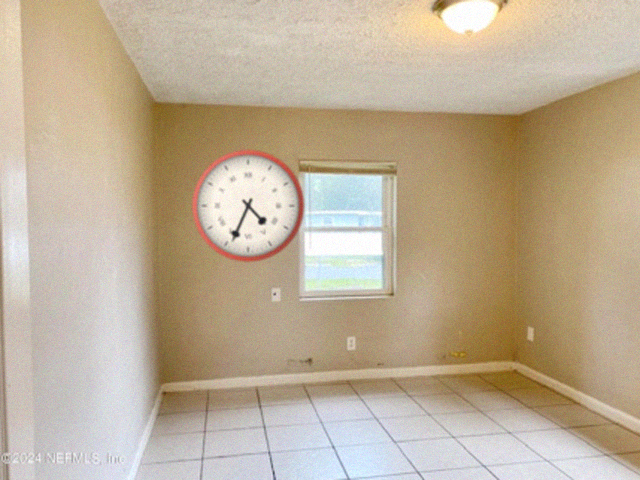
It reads **4:34**
